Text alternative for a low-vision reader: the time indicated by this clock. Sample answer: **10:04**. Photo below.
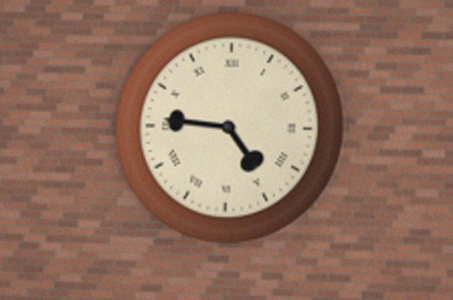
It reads **4:46**
